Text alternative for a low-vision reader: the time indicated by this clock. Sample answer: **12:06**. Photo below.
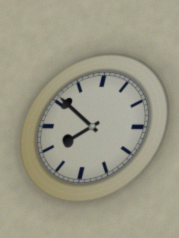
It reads **7:51**
